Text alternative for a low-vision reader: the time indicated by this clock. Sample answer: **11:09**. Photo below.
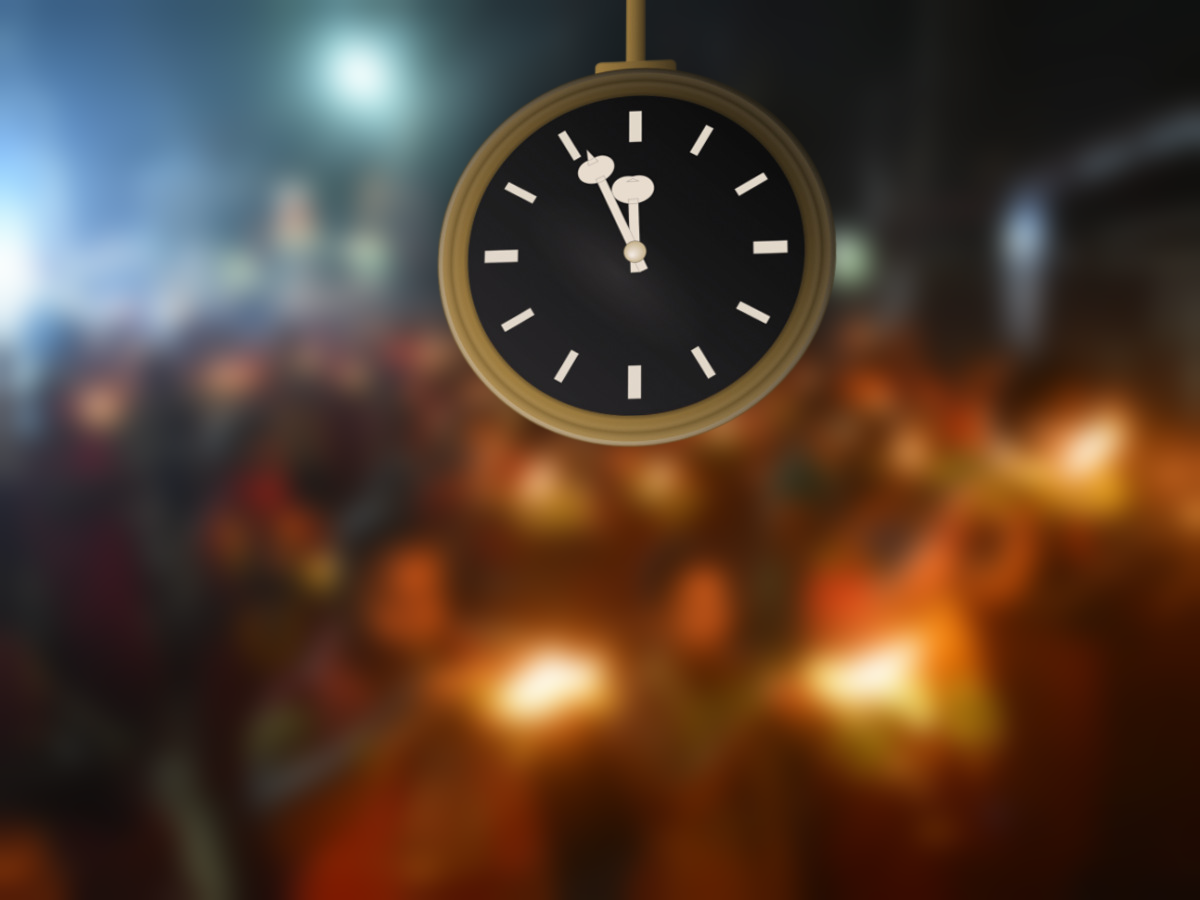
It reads **11:56**
